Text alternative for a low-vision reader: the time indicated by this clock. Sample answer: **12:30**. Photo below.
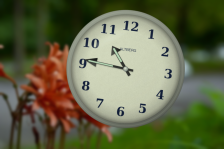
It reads **10:46**
